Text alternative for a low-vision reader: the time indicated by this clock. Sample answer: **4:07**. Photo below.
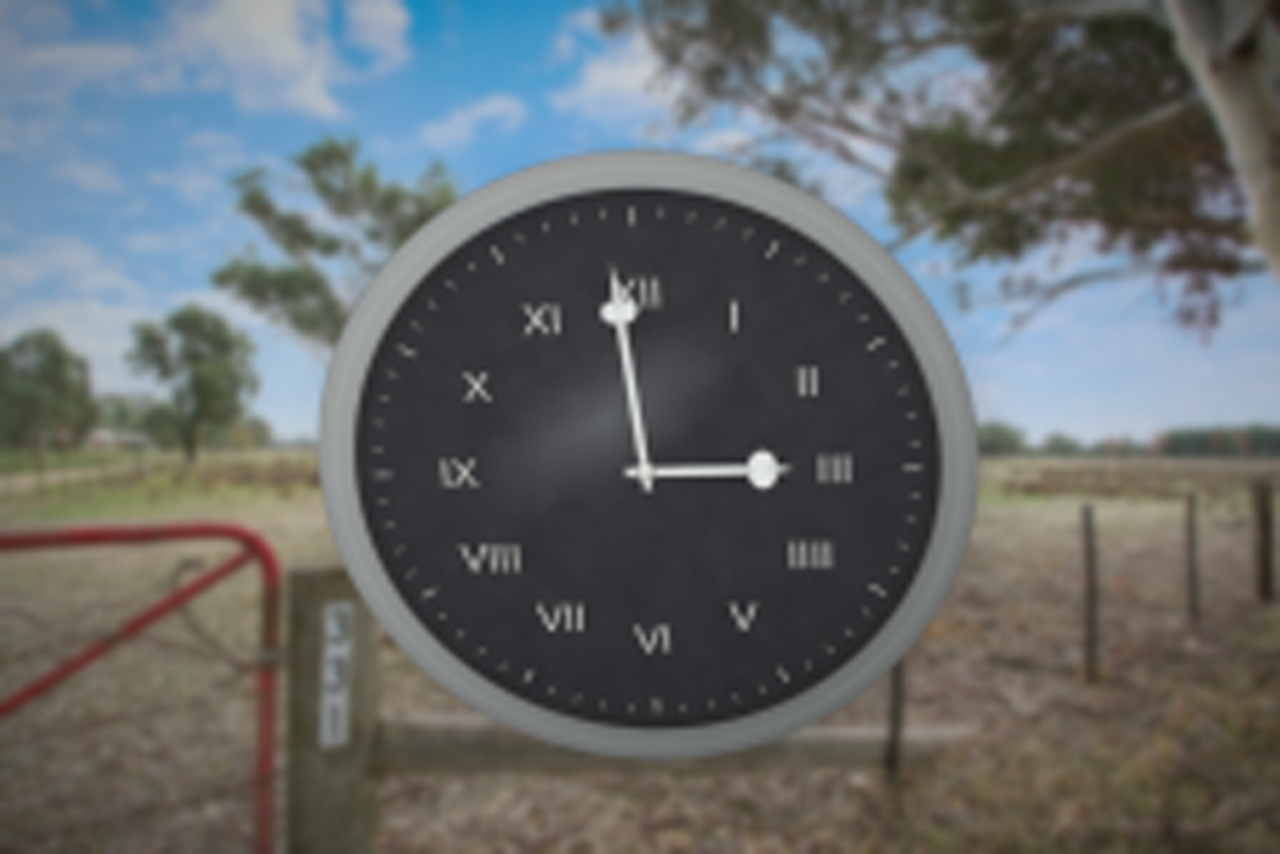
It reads **2:59**
